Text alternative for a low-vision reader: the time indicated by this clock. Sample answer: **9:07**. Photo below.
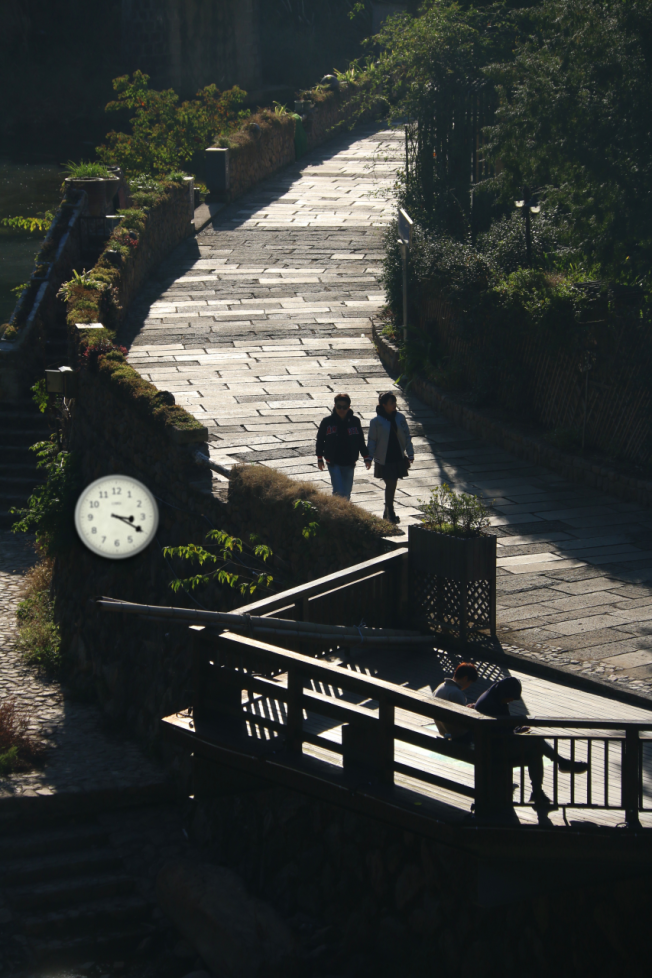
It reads **3:20**
